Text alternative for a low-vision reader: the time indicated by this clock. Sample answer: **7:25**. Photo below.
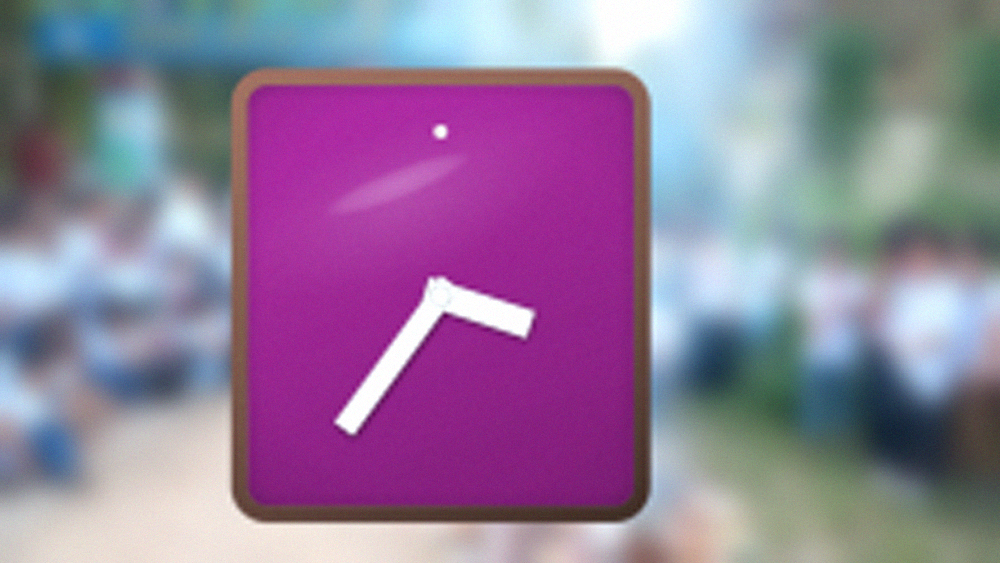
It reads **3:36**
